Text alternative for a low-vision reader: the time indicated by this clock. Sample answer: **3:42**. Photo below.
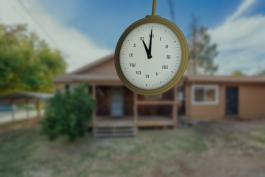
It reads **11:00**
